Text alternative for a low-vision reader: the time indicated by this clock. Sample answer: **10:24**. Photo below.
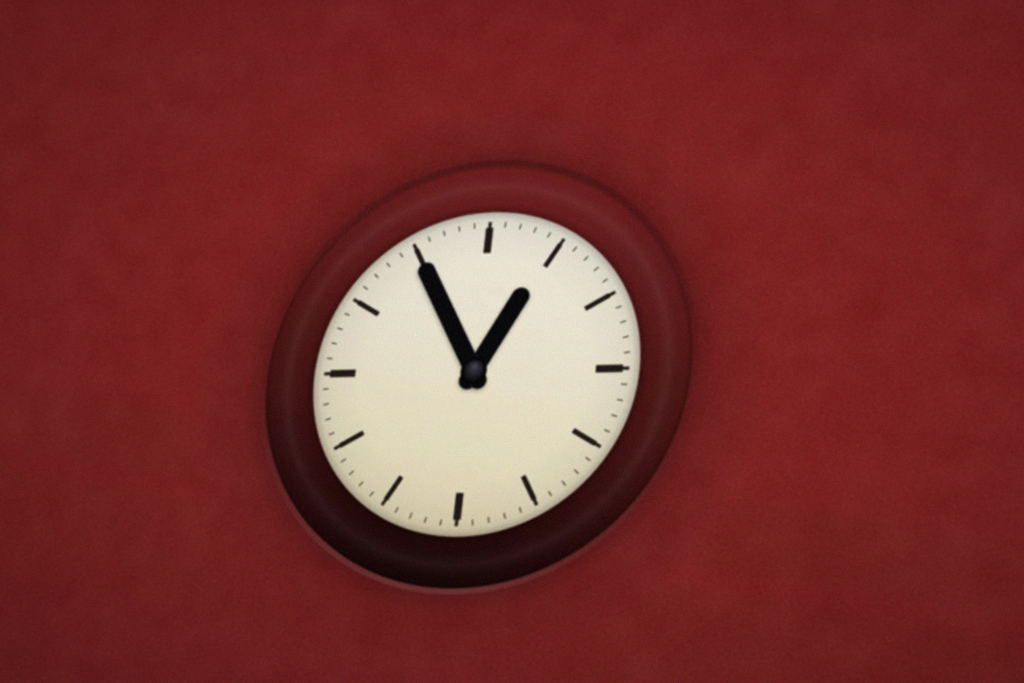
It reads **12:55**
